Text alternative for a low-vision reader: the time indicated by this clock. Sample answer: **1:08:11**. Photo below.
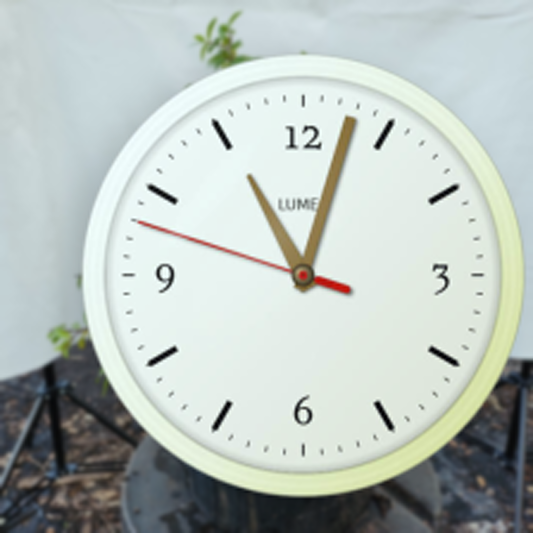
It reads **11:02:48**
